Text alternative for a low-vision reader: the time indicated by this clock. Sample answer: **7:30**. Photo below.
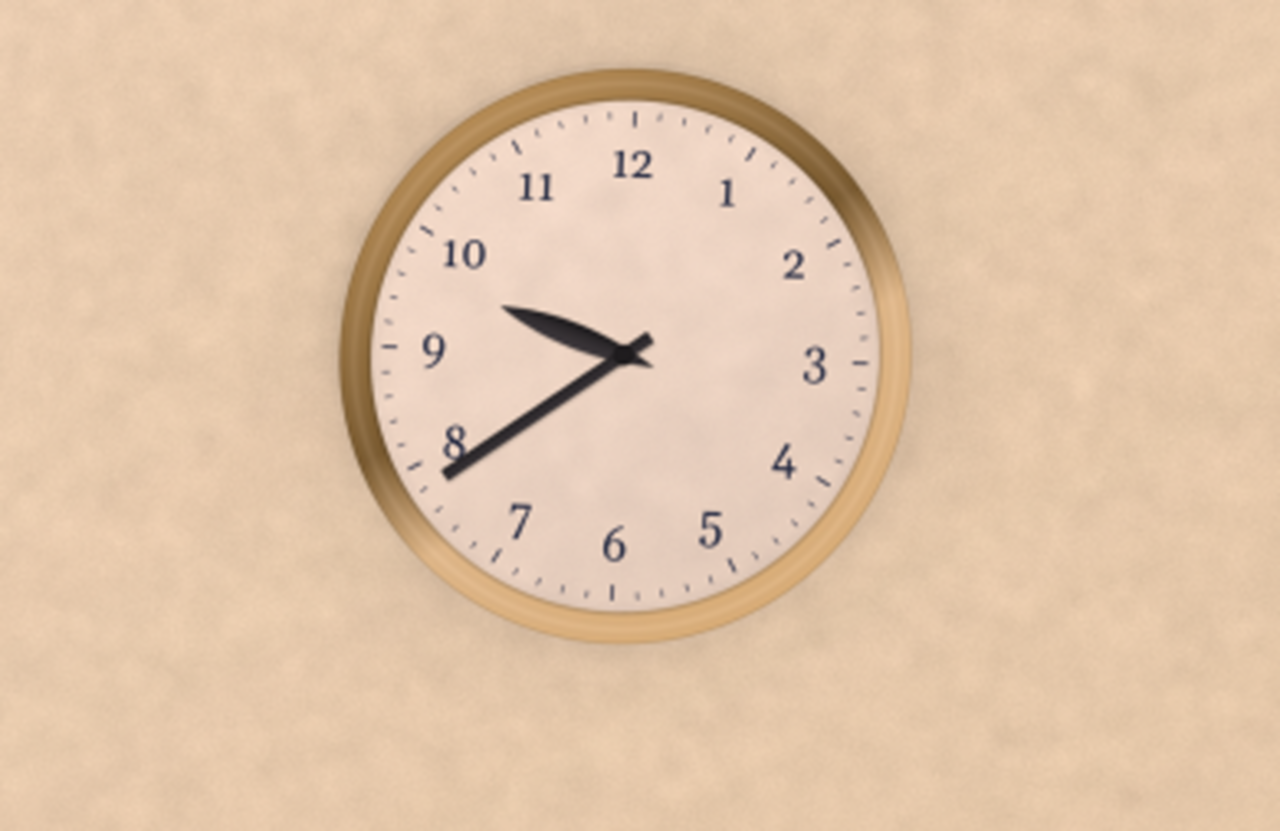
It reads **9:39**
